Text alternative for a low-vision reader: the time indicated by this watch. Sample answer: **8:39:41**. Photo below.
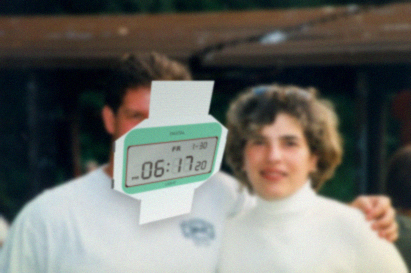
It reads **6:17:20**
